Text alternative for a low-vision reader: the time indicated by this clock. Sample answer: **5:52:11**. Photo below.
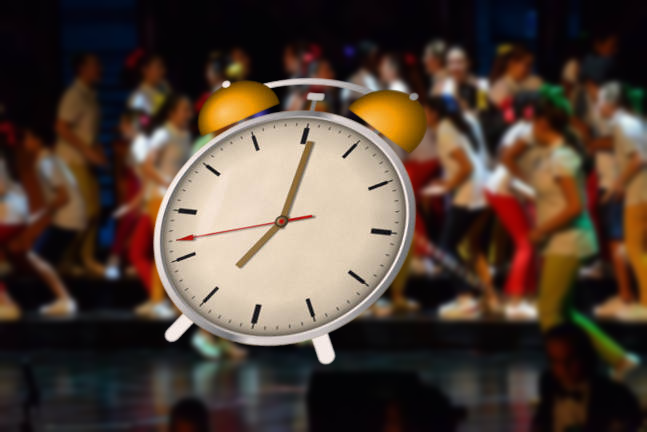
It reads **7:00:42**
